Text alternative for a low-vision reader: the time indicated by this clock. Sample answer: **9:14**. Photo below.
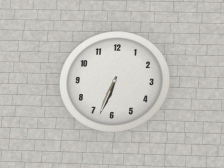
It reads **6:33**
